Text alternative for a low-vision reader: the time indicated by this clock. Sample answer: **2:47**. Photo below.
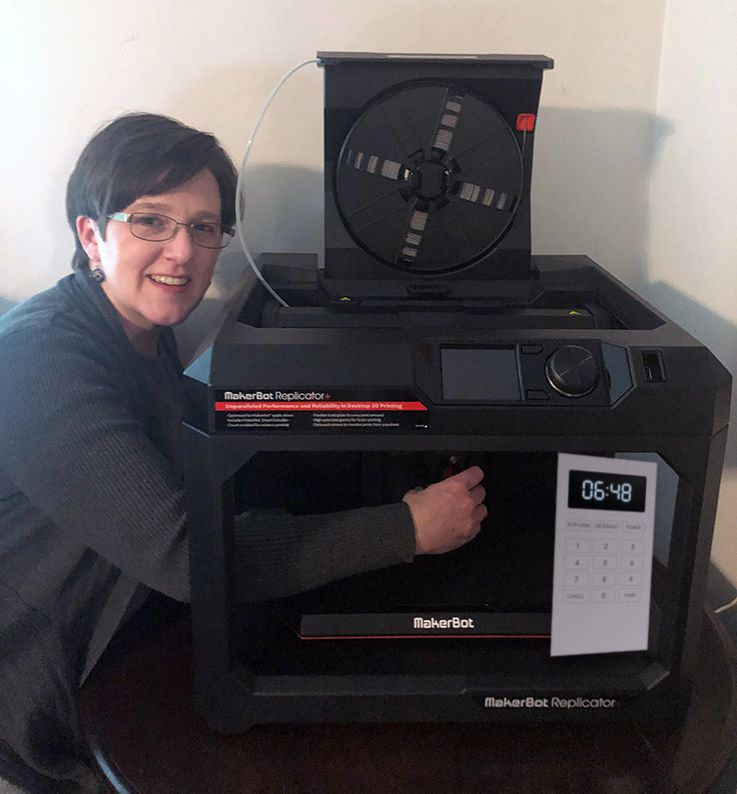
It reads **6:48**
